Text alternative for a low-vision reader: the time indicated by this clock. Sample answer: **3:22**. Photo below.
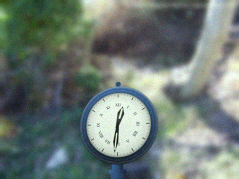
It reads **12:31**
